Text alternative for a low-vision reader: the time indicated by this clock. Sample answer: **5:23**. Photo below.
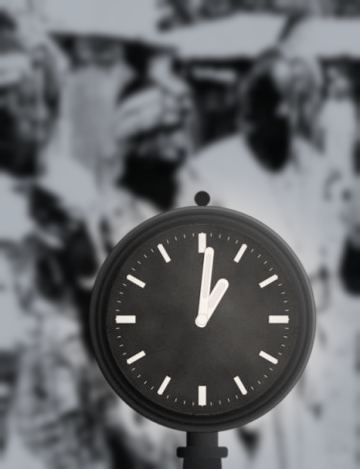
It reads **1:01**
